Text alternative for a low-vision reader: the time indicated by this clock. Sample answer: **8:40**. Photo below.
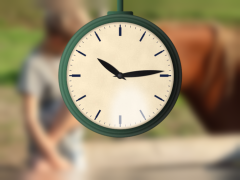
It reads **10:14**
